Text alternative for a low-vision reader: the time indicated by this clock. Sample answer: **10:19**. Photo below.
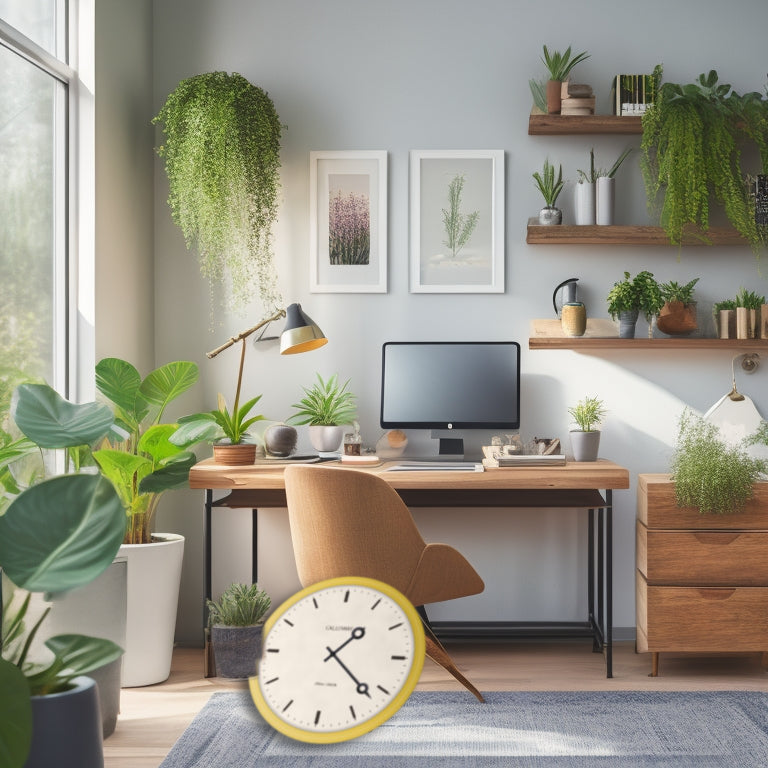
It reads **1:22**
